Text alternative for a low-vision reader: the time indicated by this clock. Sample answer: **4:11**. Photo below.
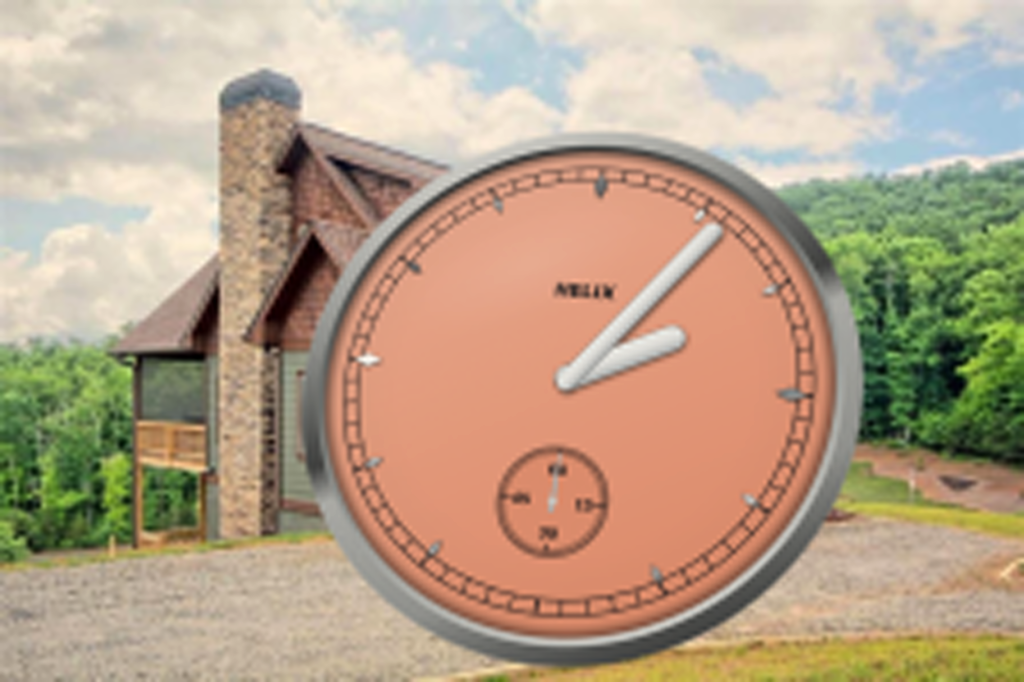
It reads **2:06**
